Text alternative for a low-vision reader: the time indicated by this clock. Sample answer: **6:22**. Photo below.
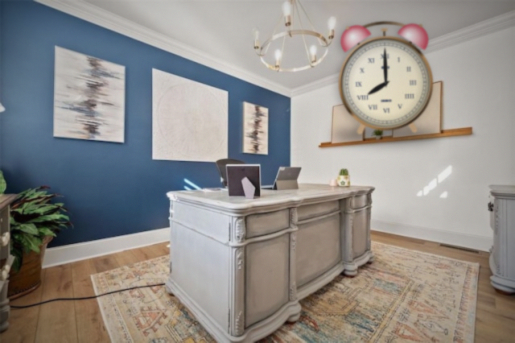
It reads **8:00**
